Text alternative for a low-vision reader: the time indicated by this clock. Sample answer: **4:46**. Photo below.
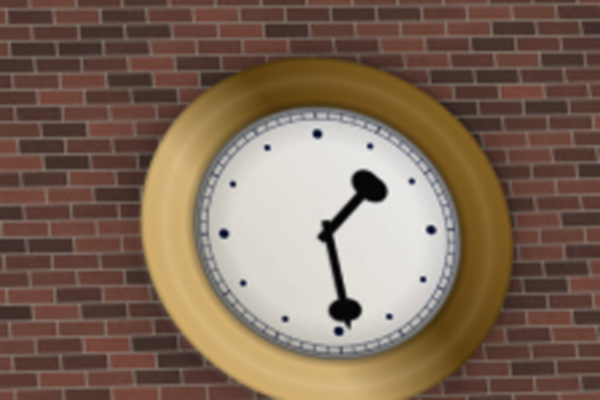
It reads **1:29**
